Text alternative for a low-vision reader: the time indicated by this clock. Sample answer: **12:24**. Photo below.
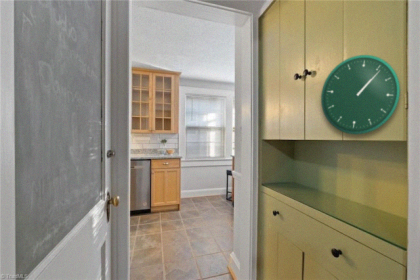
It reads **1:06**
